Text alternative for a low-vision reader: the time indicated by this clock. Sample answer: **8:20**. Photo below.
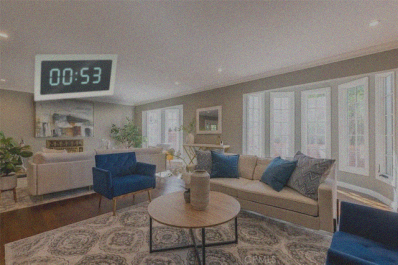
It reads **0:53**
